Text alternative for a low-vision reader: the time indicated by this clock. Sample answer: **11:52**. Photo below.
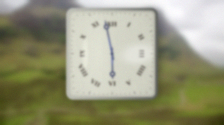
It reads **5:58**
